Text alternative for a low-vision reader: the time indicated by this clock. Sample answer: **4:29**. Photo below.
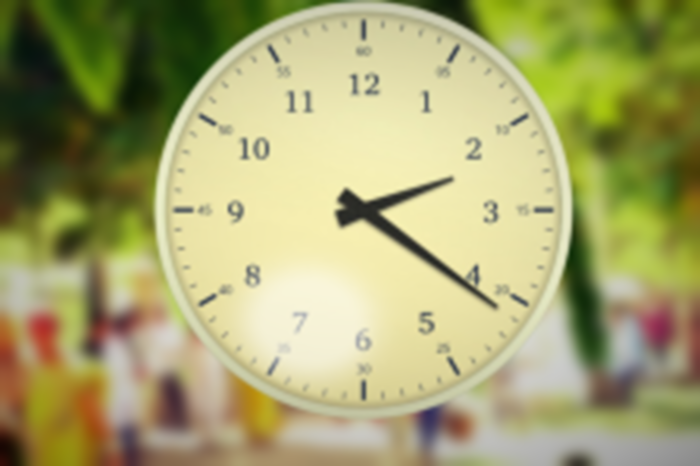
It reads **2:21**
